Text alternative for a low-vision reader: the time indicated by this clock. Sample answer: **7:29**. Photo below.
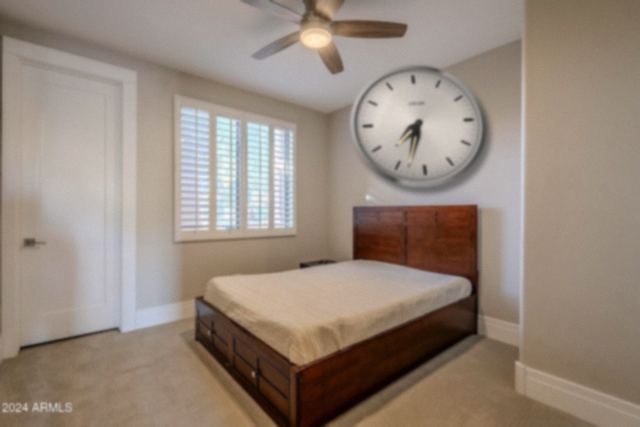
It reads **7:33**
